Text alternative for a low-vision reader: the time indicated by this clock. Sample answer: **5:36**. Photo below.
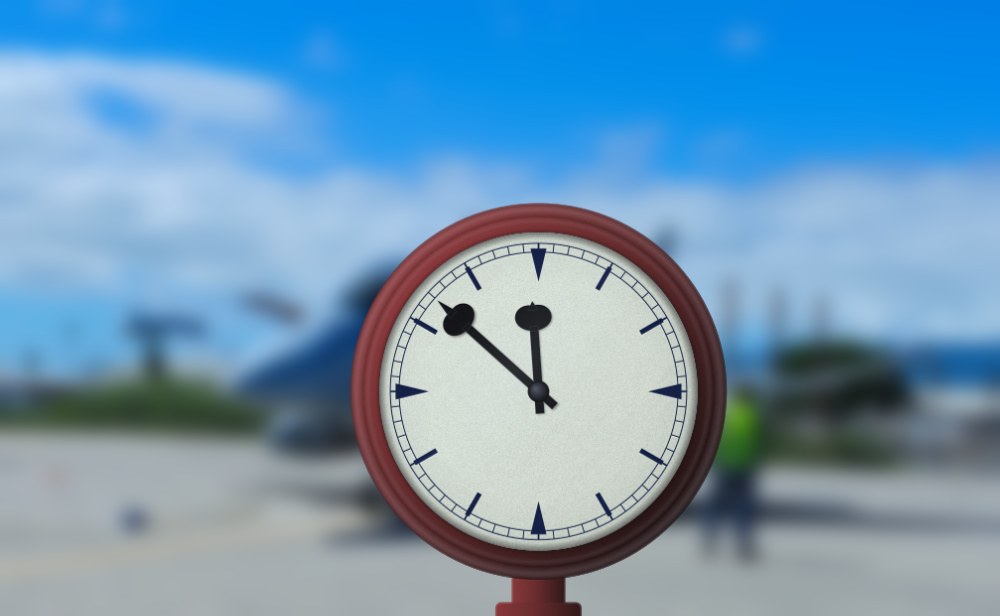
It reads **11:52**
